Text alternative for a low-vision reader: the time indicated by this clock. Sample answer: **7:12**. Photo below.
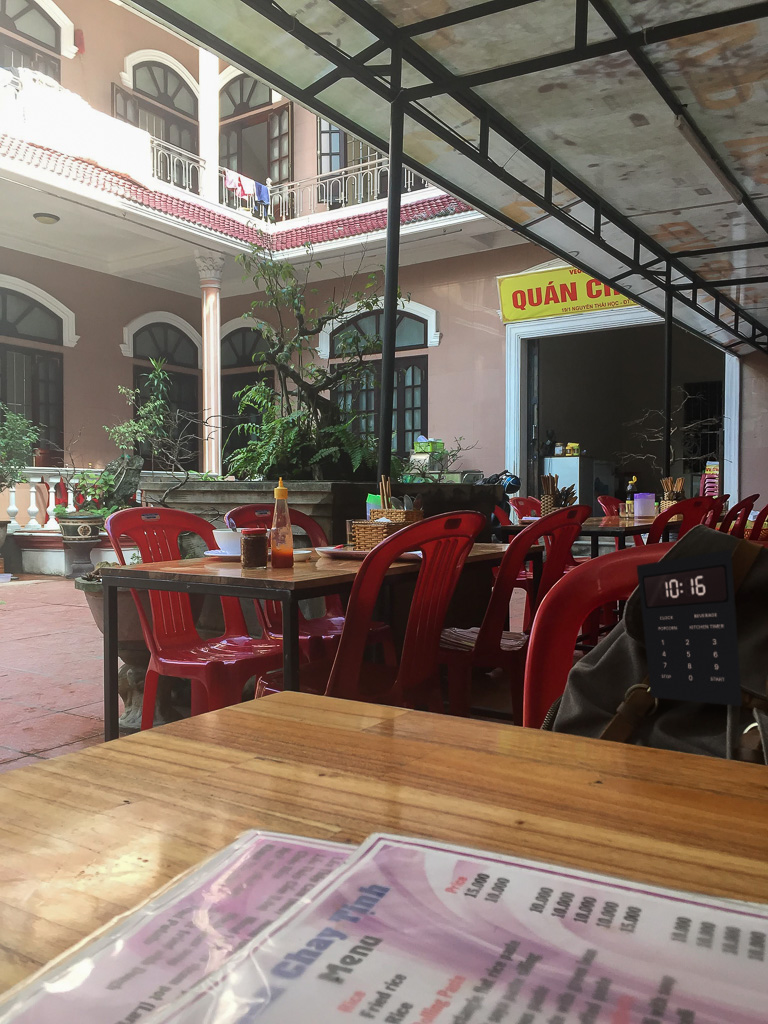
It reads **10:16**
